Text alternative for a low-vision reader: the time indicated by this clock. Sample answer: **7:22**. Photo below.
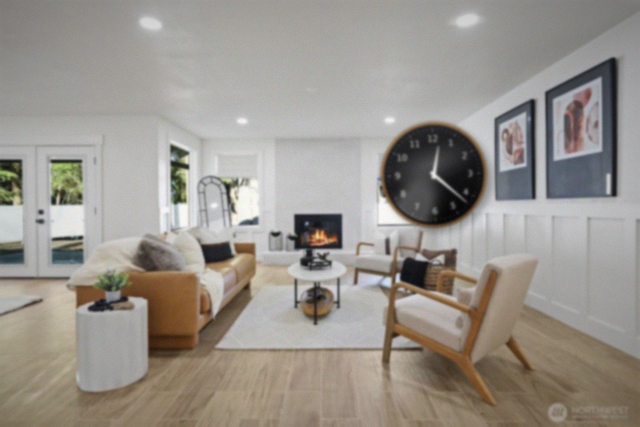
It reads **12:22**
